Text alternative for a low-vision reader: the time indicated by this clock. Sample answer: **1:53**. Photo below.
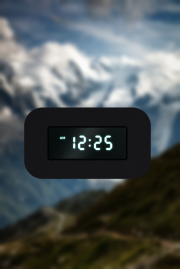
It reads **12:25**
